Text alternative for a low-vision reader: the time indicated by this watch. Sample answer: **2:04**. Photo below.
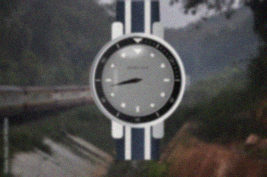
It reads **8:43**
